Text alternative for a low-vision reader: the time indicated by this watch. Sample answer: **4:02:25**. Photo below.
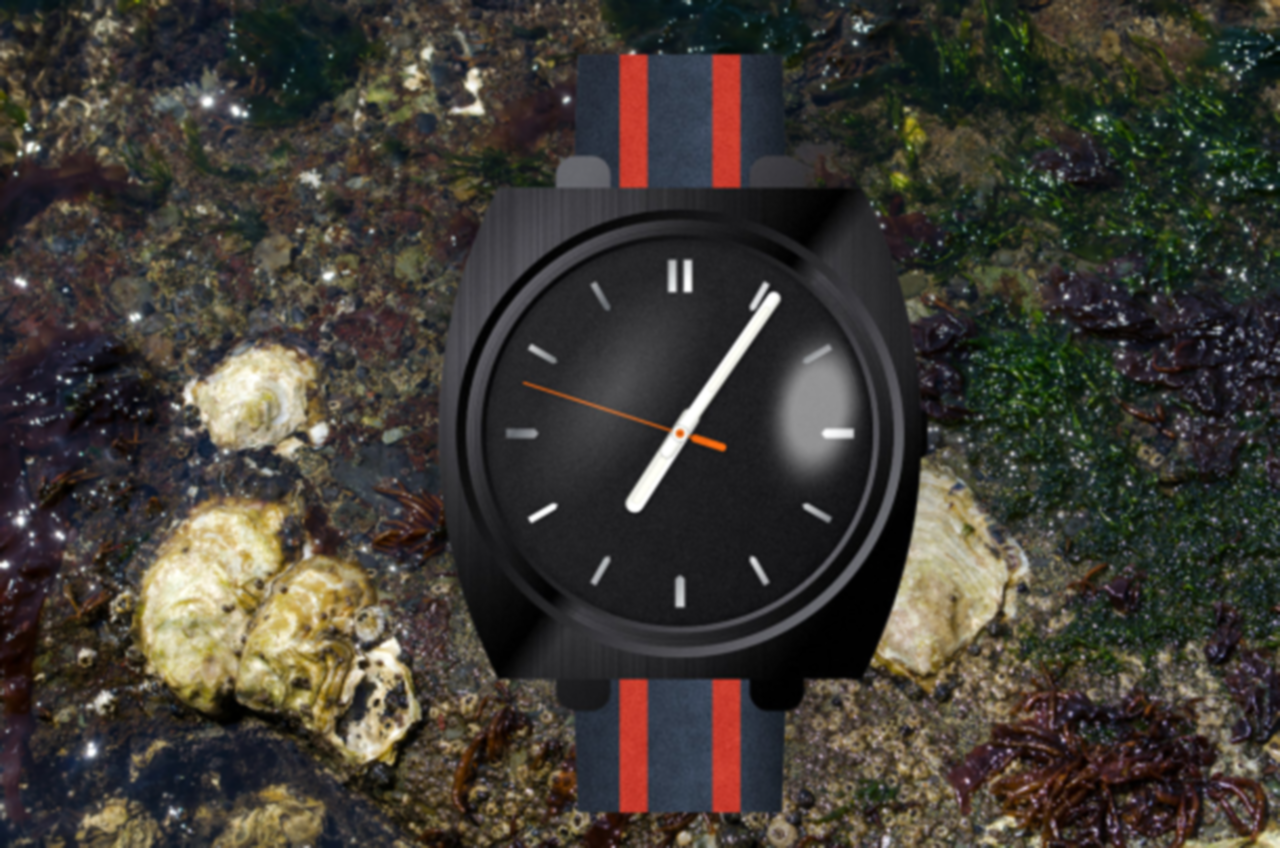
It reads **7:05:48**
